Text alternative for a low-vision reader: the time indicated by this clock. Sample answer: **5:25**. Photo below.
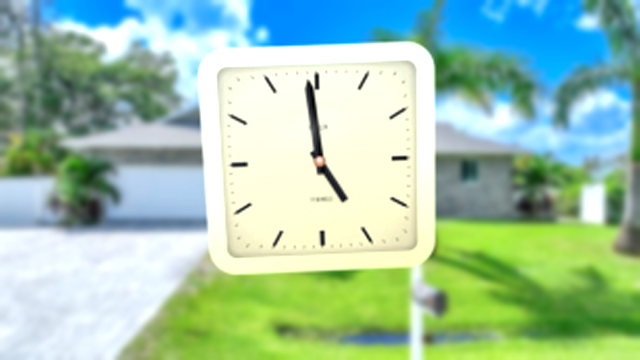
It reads **4:59**
